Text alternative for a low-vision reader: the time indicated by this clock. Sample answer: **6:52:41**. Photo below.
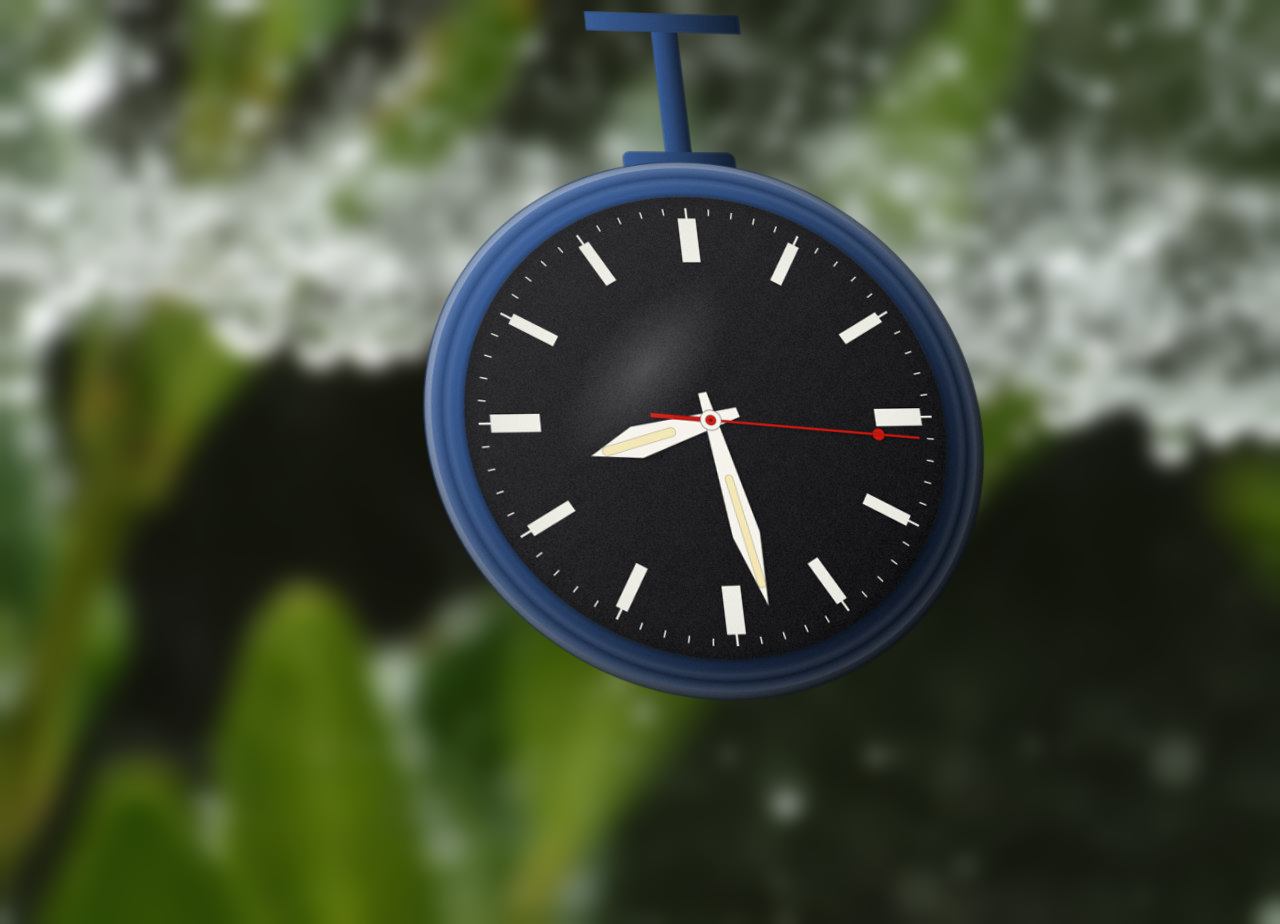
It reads **8:28:16**
